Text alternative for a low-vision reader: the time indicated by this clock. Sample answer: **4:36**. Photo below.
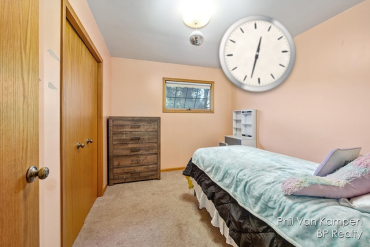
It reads **12:33**
